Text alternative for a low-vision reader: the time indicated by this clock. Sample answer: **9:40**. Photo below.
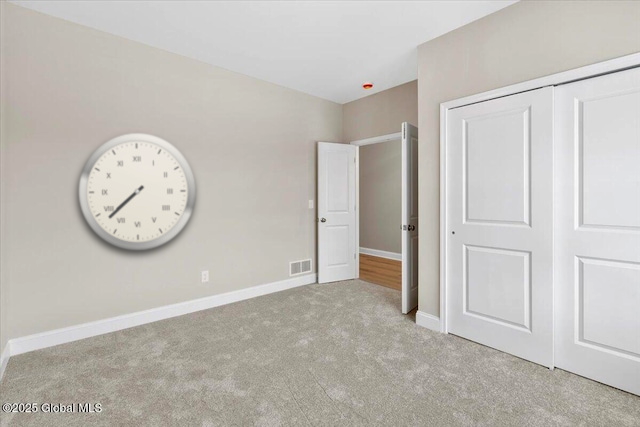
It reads **7:38**
